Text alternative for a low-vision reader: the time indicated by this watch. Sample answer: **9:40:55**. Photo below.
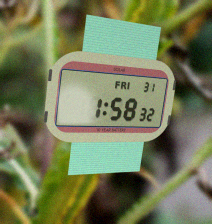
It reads **1:58:32**
